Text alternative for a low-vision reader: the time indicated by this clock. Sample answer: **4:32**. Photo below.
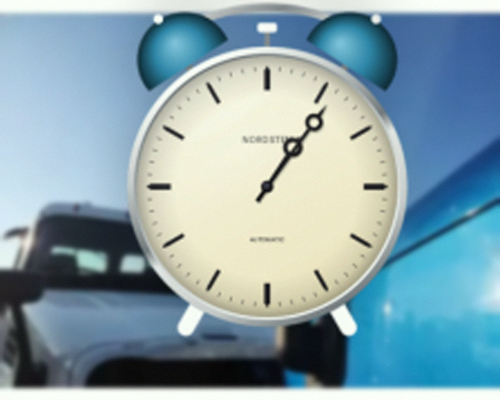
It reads **1:06**
